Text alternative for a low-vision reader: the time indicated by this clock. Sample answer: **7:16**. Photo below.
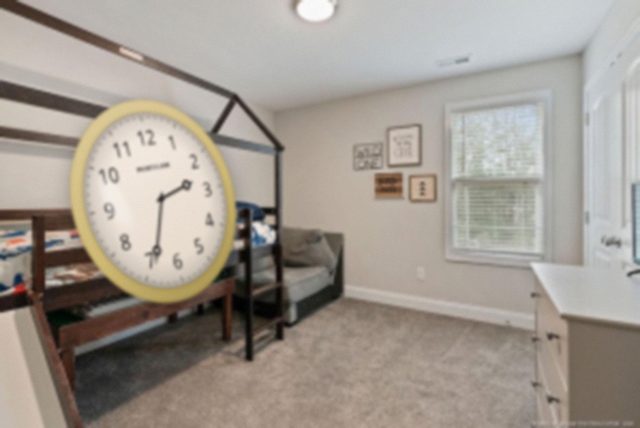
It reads **2:34**
